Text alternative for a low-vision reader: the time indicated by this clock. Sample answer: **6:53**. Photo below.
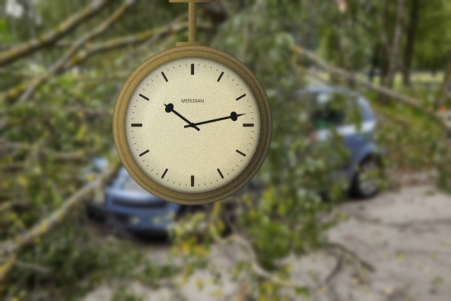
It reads **10:13**
